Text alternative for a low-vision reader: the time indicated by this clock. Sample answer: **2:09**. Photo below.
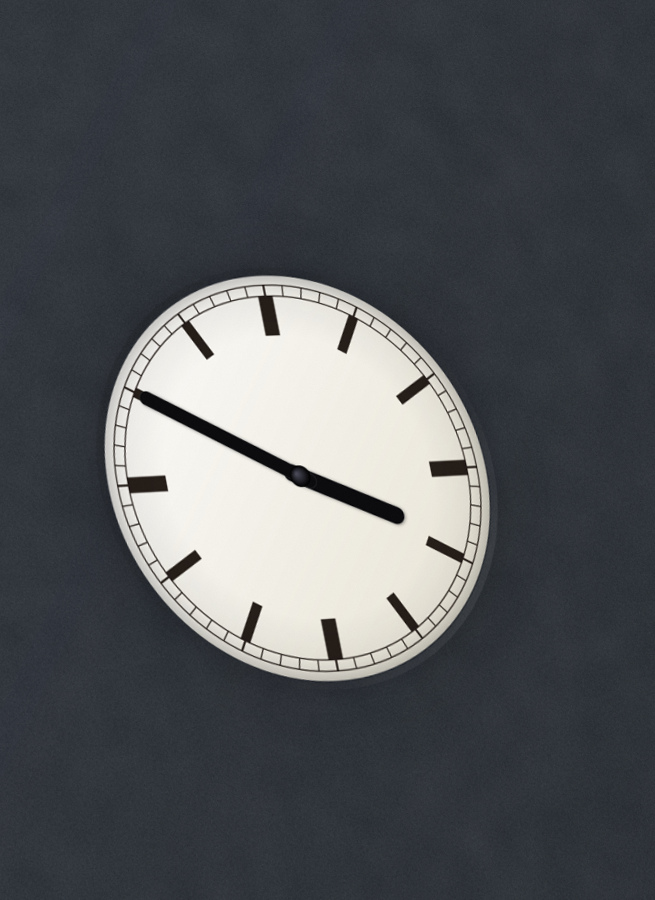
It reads **3:50**
